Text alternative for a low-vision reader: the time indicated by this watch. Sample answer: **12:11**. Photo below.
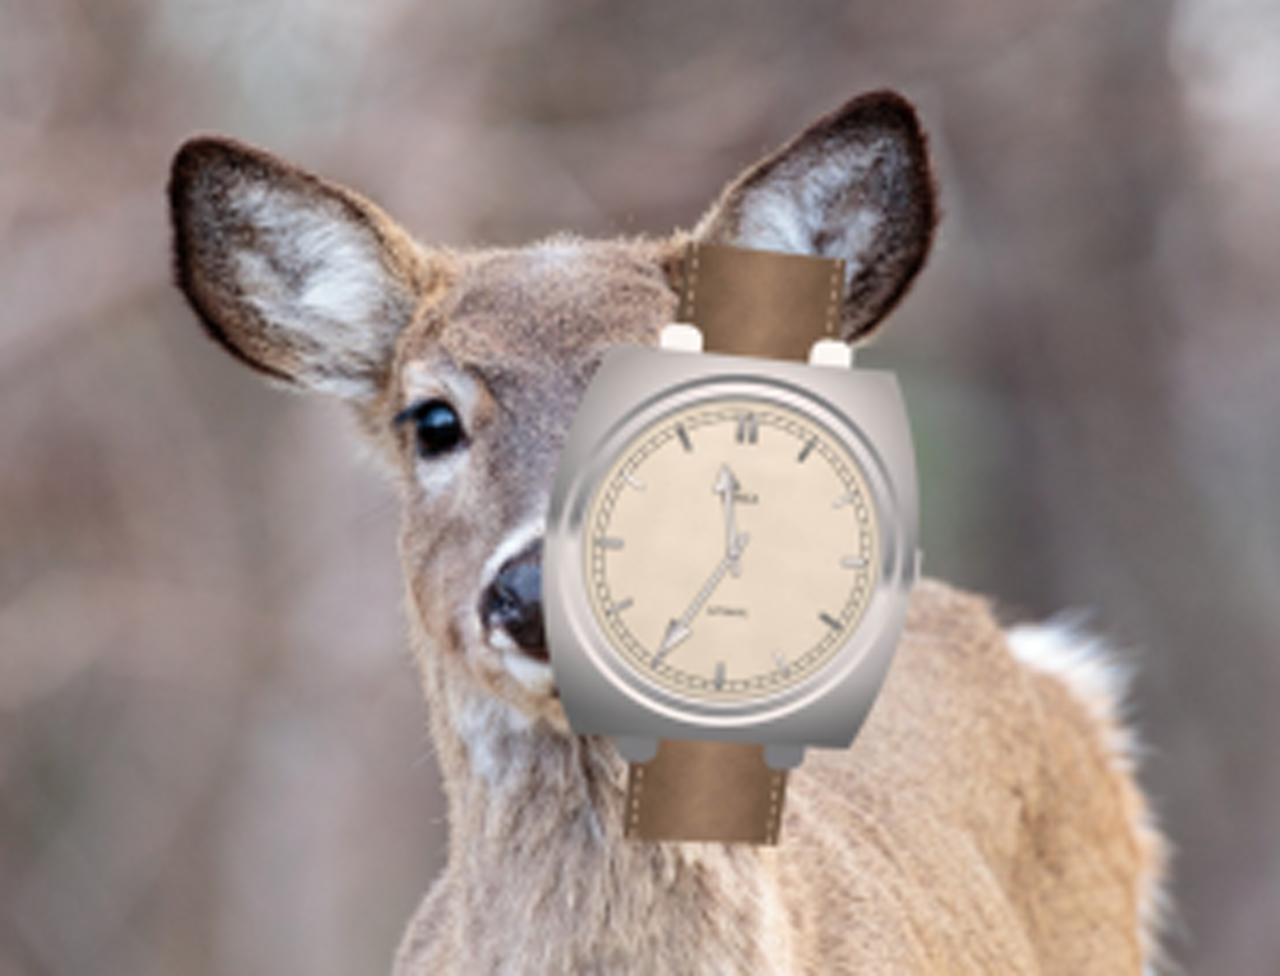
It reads **11:35**
